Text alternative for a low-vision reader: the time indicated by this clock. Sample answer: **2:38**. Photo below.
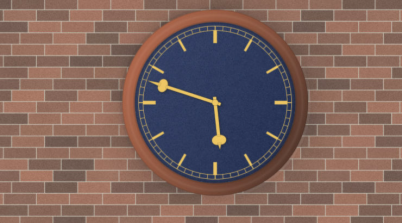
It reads **5:48**
